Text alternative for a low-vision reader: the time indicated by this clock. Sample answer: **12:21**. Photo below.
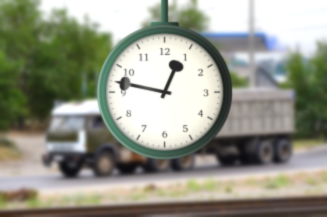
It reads **12:47**
